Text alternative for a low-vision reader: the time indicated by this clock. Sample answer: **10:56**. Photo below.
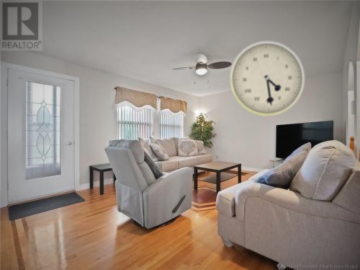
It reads **4:29**
